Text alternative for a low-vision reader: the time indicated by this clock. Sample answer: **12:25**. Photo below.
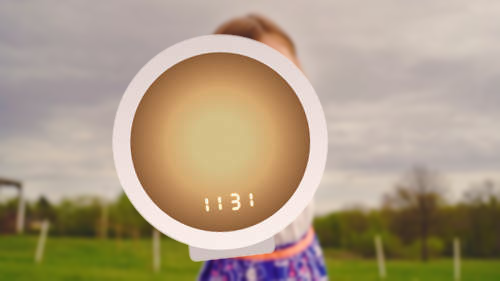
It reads **11:31**
